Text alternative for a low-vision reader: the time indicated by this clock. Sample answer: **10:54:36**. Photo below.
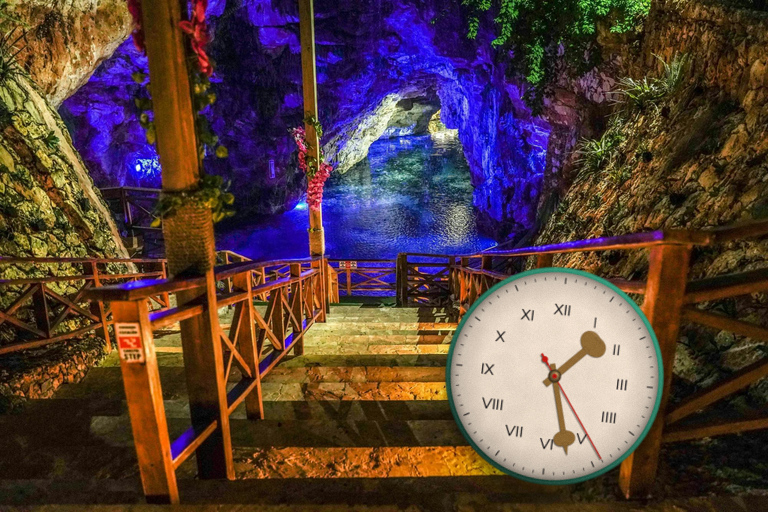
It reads **1:27:24**
